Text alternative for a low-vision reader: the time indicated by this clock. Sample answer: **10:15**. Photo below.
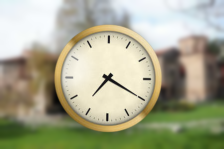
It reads **7:20**
